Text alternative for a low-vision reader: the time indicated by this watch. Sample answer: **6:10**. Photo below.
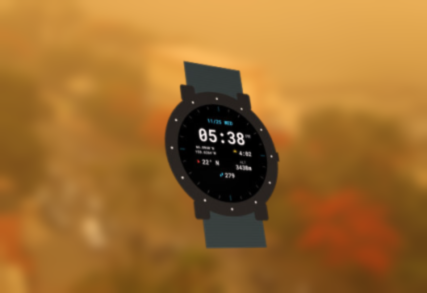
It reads **5:38**
